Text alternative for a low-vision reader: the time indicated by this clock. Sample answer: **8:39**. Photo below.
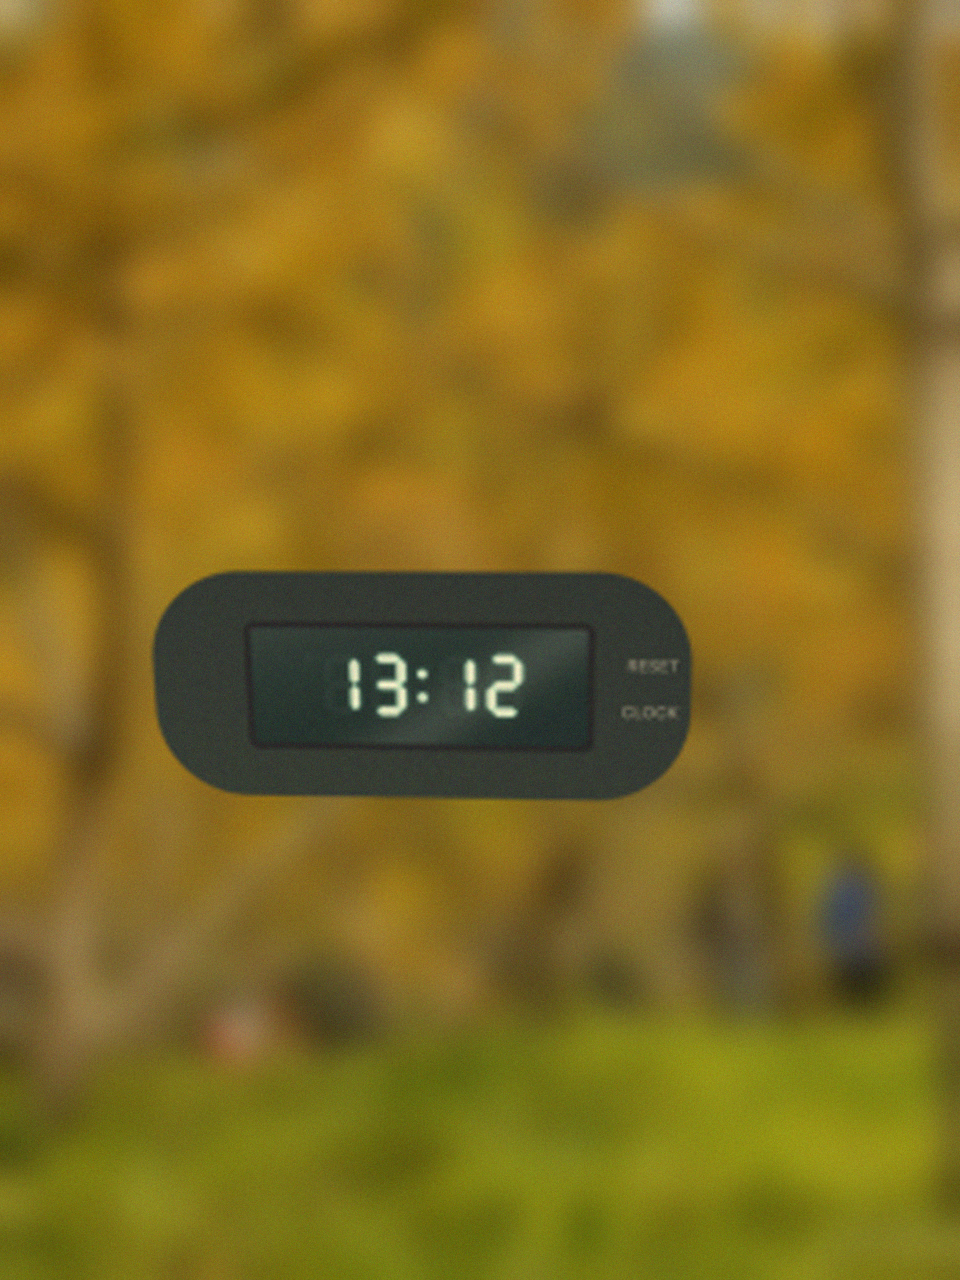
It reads **13:12**
